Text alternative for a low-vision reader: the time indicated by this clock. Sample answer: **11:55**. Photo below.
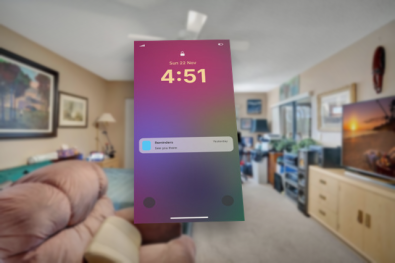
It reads **4:51**
